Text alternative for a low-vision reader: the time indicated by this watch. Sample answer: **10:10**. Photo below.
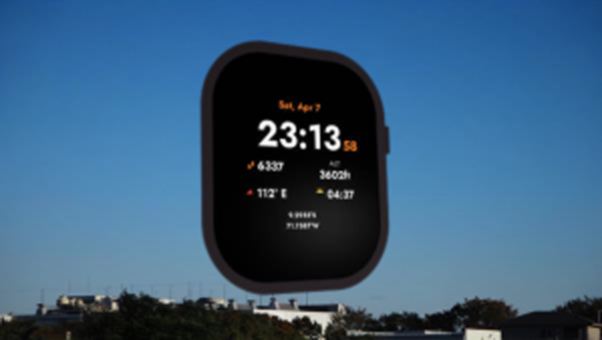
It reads **23:13**
